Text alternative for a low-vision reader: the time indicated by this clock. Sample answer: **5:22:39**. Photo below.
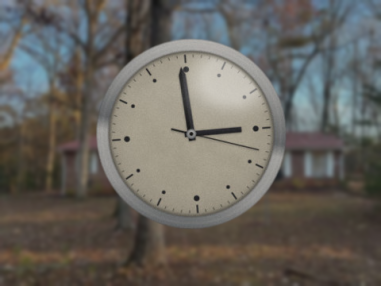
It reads **2:59:18**
